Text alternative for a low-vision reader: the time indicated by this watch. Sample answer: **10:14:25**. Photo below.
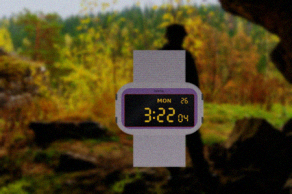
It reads **3:22:04**
